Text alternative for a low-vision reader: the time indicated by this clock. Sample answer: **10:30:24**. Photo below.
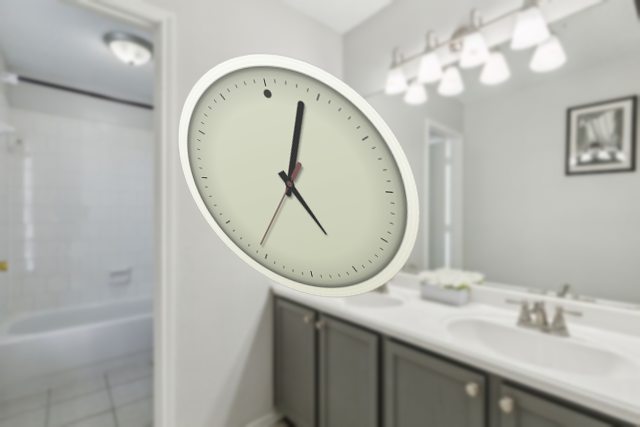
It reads **5:03:36**
